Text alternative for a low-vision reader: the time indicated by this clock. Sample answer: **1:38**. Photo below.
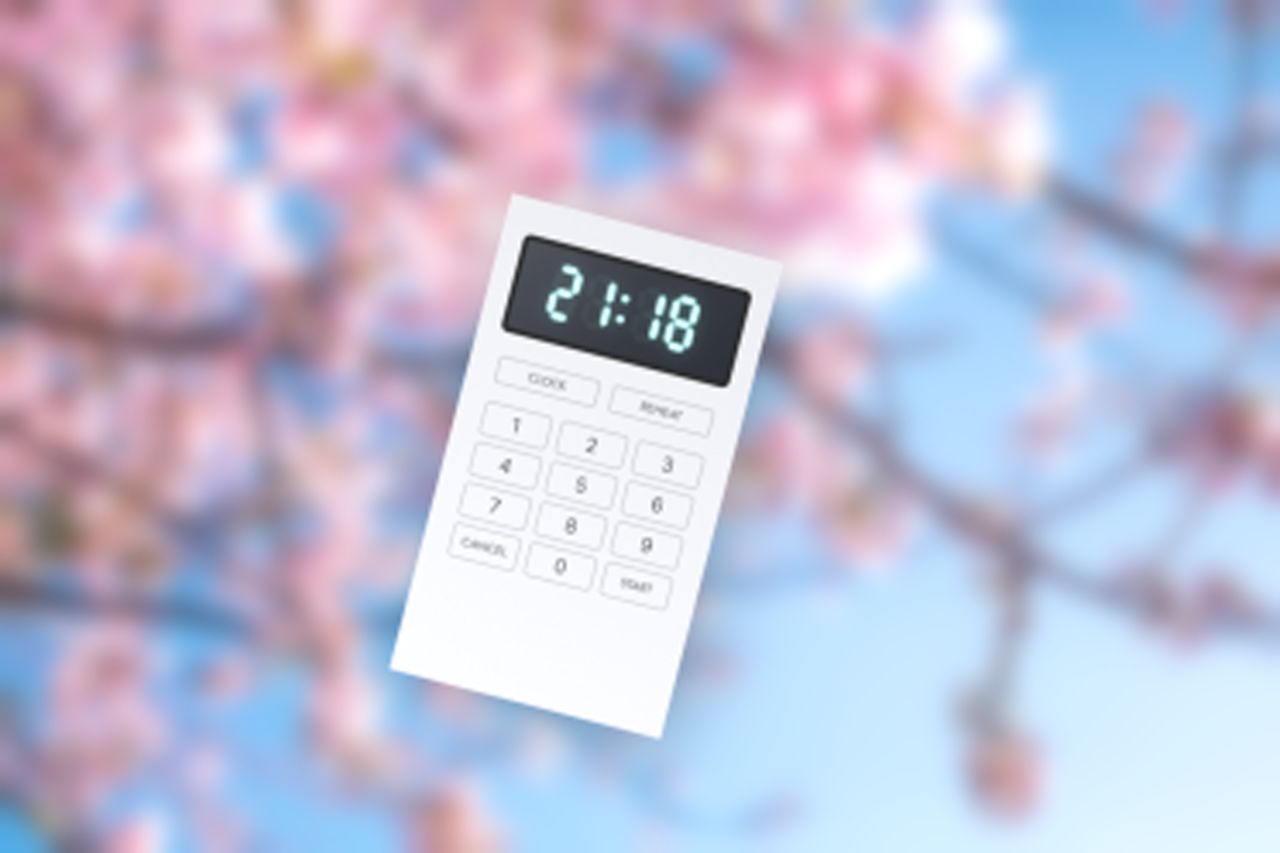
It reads **21:18**
